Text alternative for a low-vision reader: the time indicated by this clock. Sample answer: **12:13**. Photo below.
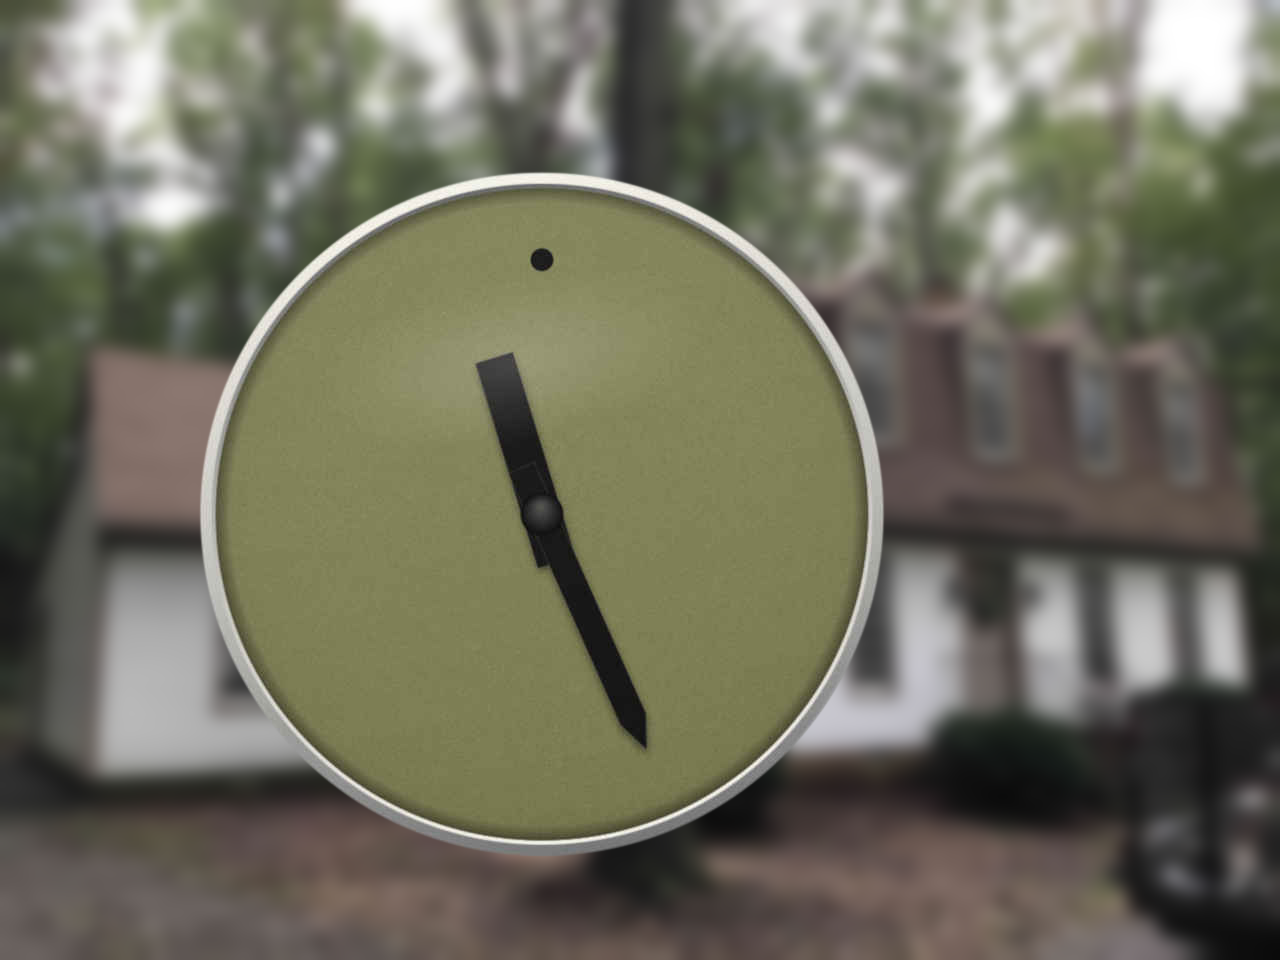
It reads **11:26**
